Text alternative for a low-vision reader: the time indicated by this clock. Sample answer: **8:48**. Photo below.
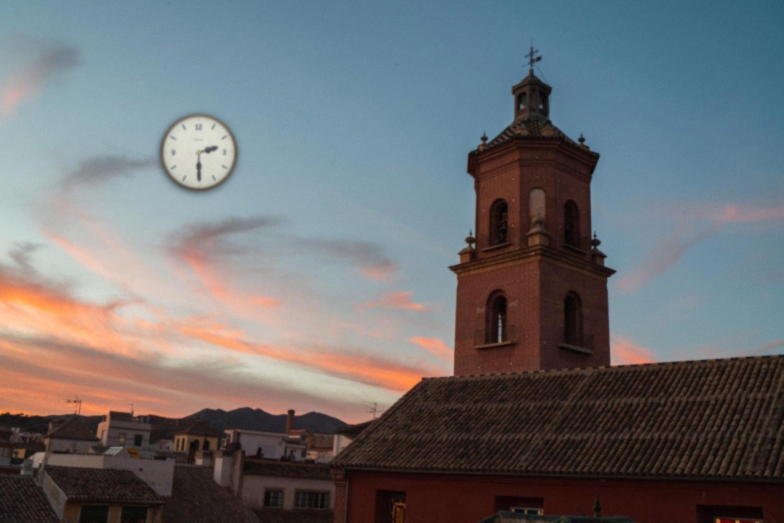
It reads **2:30**
